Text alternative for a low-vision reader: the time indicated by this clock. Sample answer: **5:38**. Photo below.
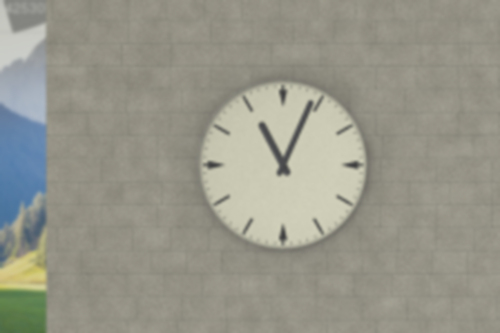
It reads **11:04**
